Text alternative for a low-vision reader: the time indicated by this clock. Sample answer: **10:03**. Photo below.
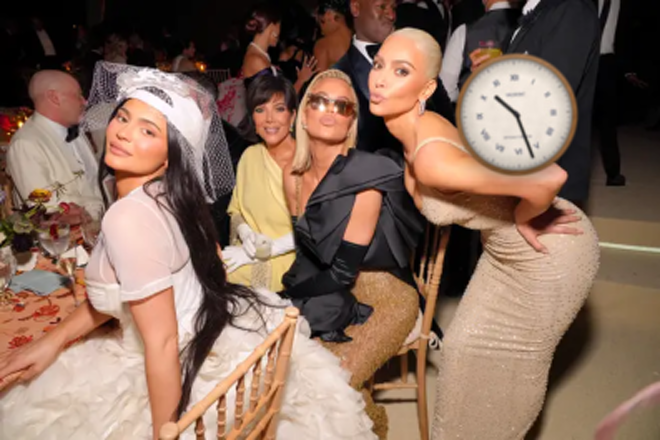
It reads **10:27**
